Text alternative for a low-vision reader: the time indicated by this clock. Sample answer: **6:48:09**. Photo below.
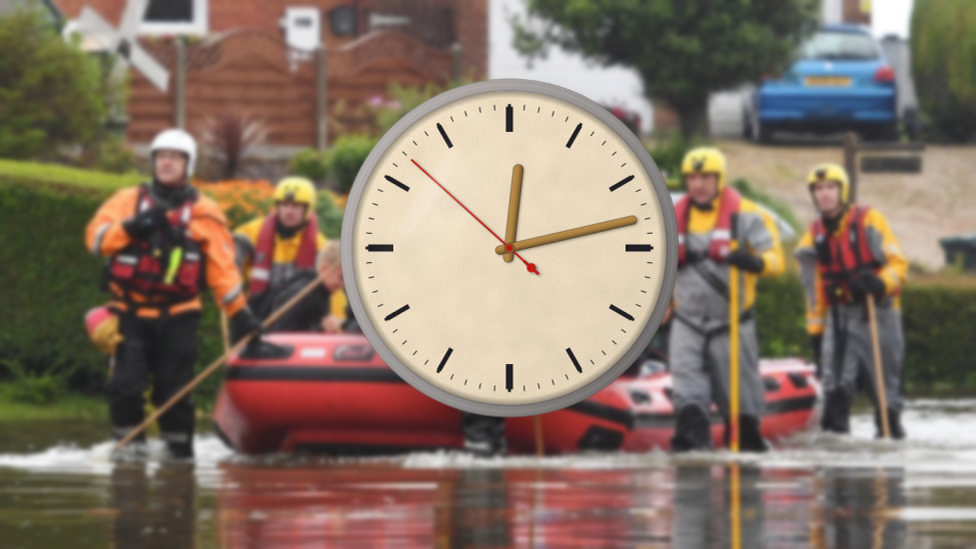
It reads **12:12:52**
